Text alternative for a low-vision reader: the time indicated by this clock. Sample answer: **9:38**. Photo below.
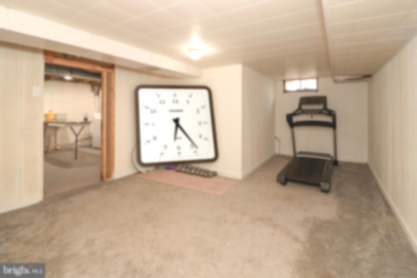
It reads **6:24**
